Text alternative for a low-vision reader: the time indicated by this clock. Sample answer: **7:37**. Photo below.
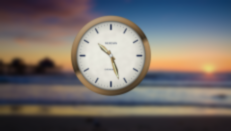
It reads **10:27**
